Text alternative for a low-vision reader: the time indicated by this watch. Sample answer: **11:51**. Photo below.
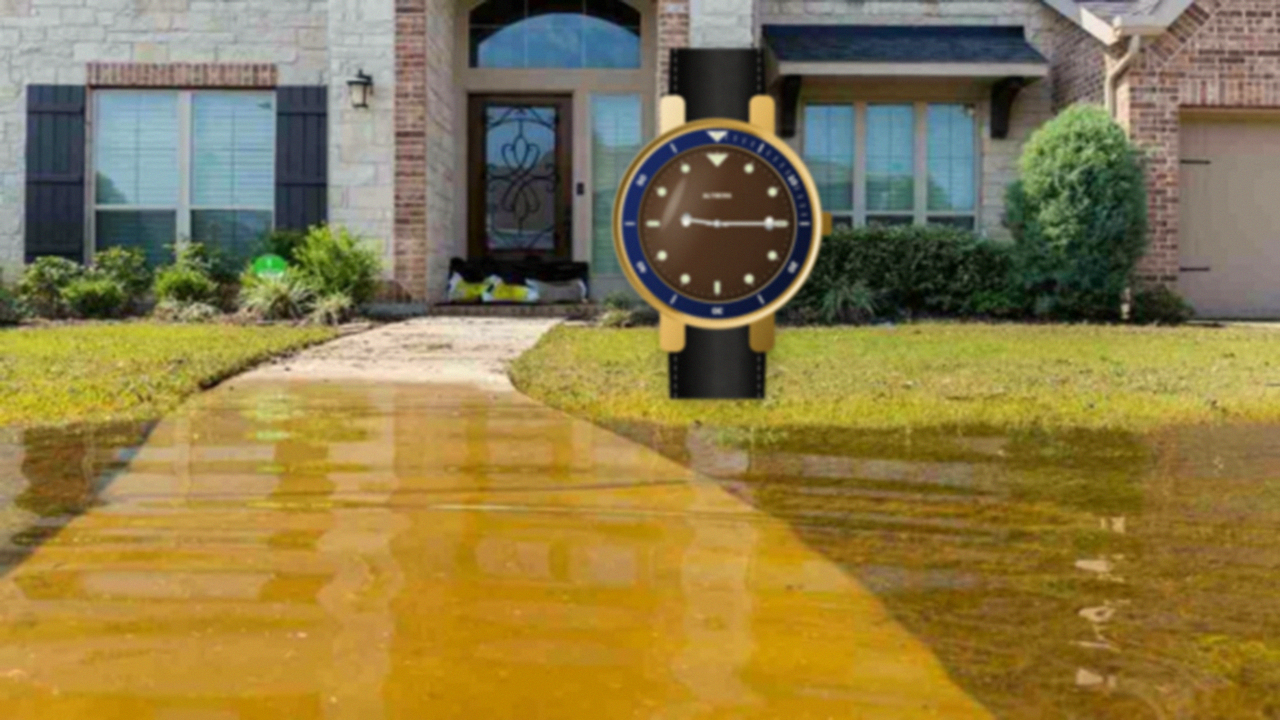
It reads **9:15**
